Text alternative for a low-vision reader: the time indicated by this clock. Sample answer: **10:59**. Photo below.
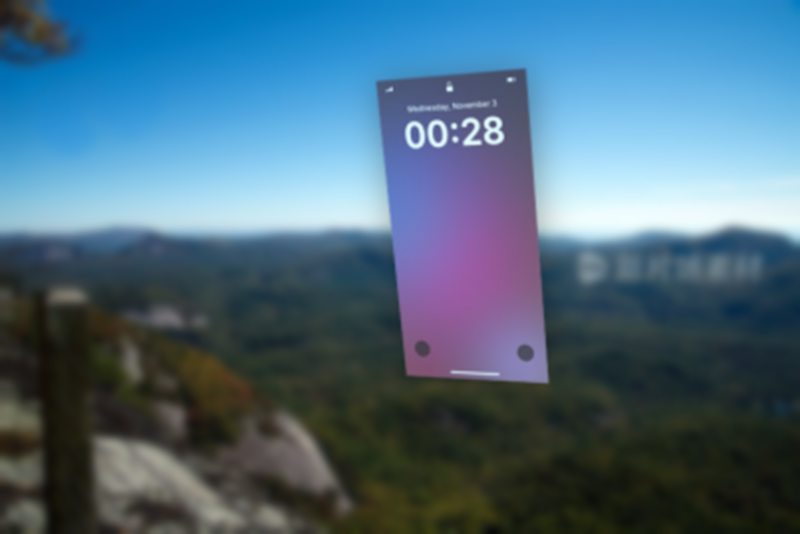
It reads **0:28**
